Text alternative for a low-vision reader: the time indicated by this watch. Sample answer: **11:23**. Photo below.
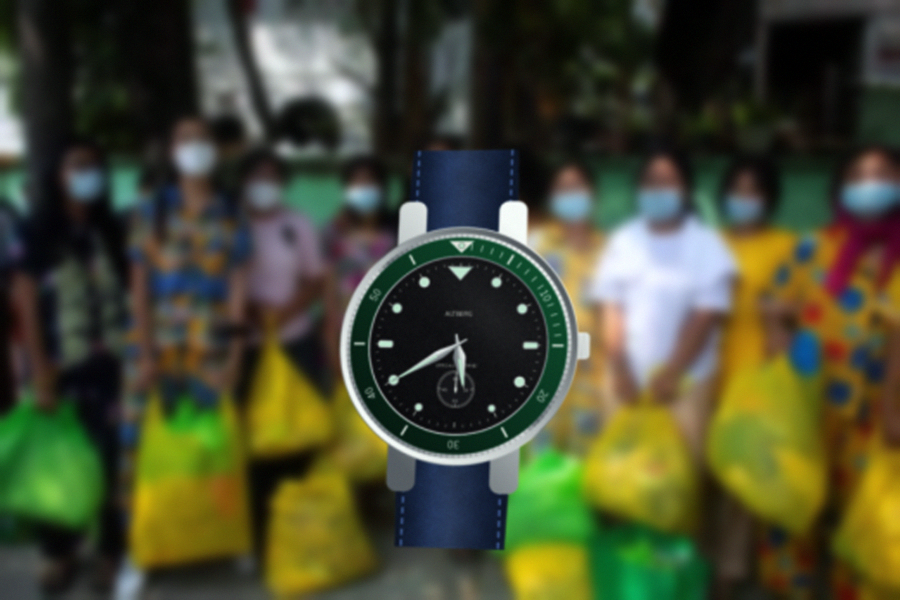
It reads **5:40**
